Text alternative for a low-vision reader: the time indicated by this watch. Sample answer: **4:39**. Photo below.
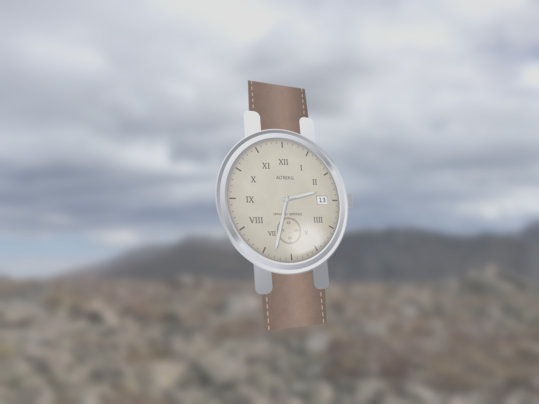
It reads **2:33**
